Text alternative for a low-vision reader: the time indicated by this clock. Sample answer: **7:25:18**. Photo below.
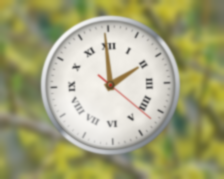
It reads **1:59:22**
